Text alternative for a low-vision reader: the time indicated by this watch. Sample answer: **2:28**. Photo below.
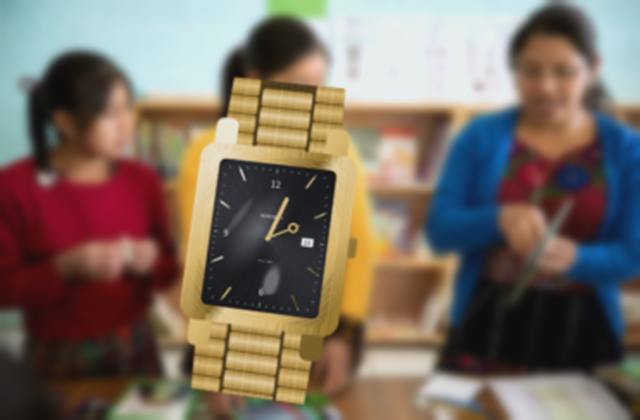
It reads **2:03**
